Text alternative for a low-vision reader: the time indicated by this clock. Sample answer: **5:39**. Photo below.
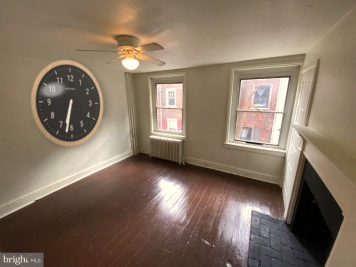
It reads **6:32**
